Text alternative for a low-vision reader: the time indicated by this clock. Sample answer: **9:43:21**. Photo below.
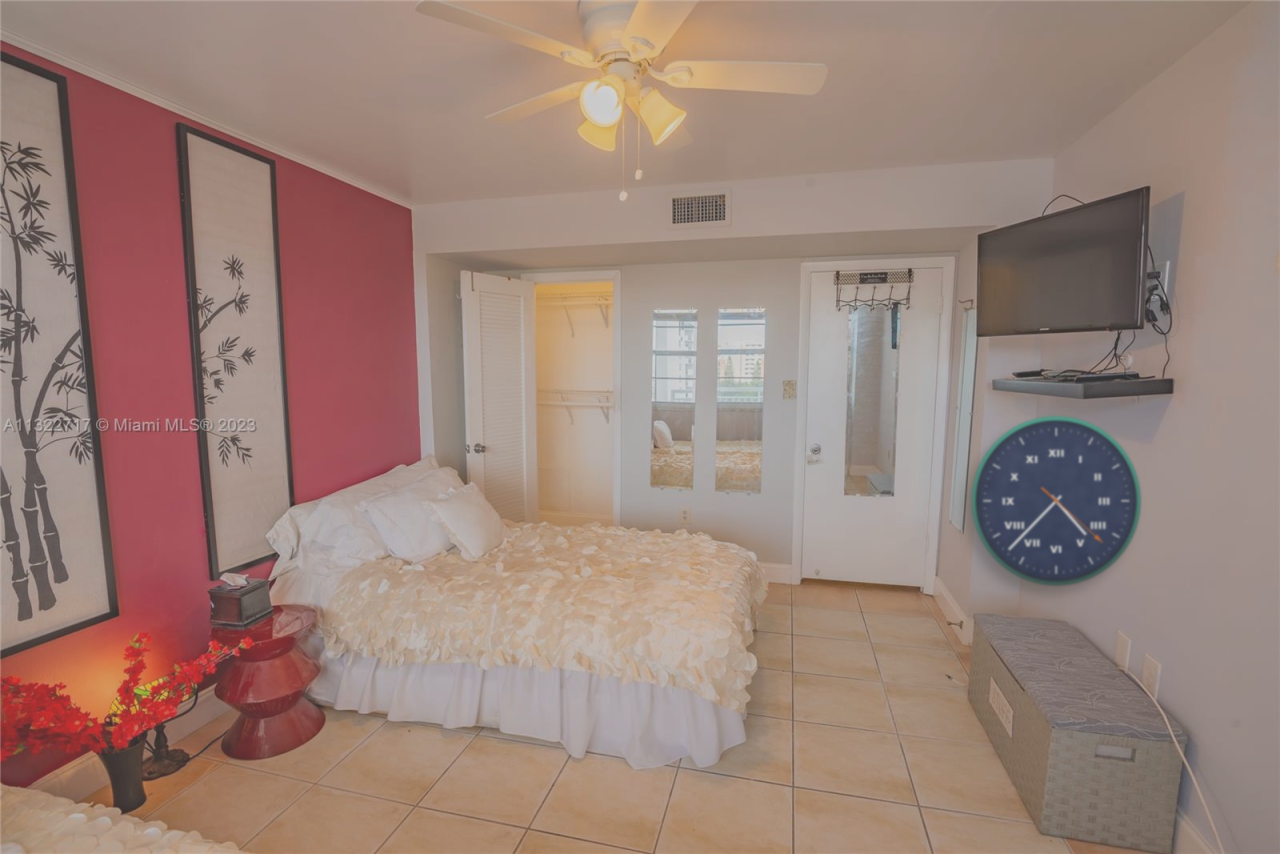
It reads **4:37:22**
